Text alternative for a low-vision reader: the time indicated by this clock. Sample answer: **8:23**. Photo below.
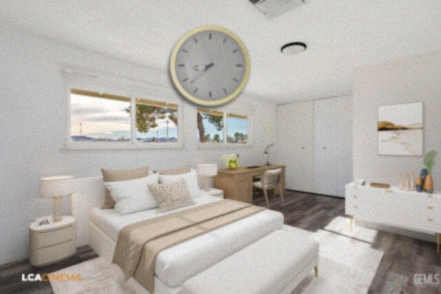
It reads **8:38**
